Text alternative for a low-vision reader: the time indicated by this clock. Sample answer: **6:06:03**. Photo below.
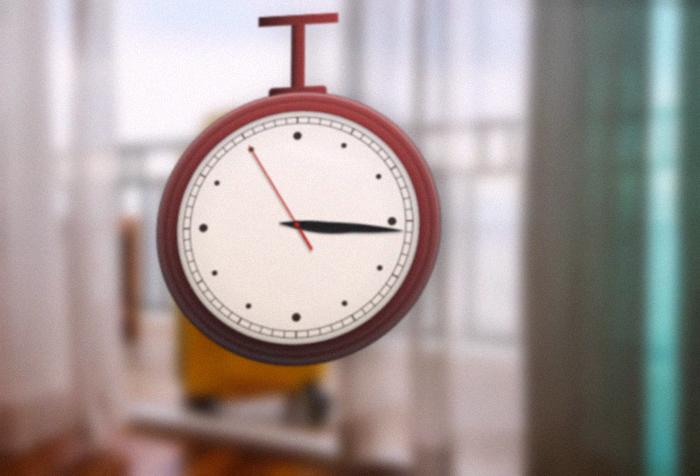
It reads **3:15:55**
